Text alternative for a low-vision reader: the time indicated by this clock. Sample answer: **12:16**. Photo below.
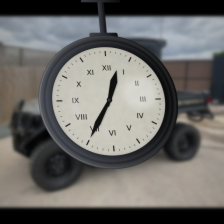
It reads **12:35**
